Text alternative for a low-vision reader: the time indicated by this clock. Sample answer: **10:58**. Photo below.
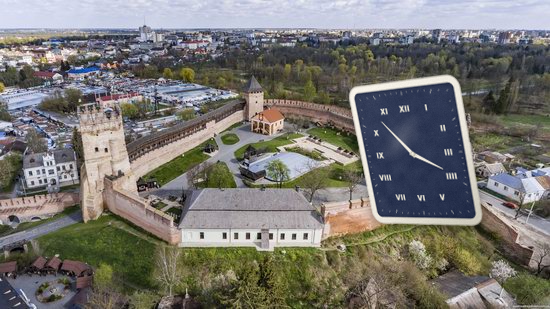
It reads **3:53**
